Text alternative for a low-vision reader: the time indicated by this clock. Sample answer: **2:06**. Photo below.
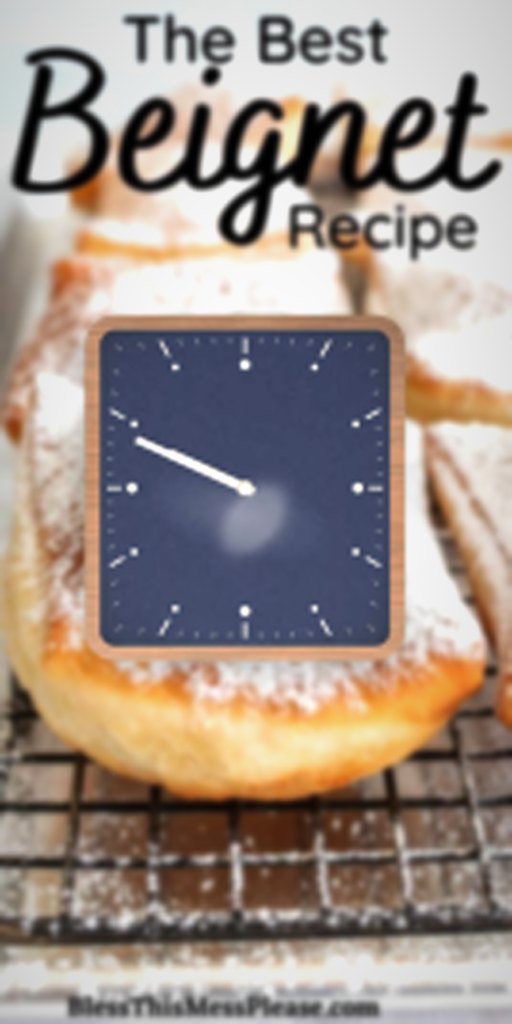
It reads **9:49**
